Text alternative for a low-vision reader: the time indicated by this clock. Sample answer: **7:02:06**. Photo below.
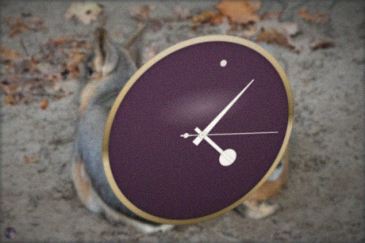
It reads **4:05:14**
